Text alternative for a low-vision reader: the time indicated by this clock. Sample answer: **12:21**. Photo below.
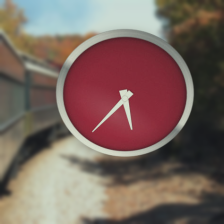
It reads **5:37**
